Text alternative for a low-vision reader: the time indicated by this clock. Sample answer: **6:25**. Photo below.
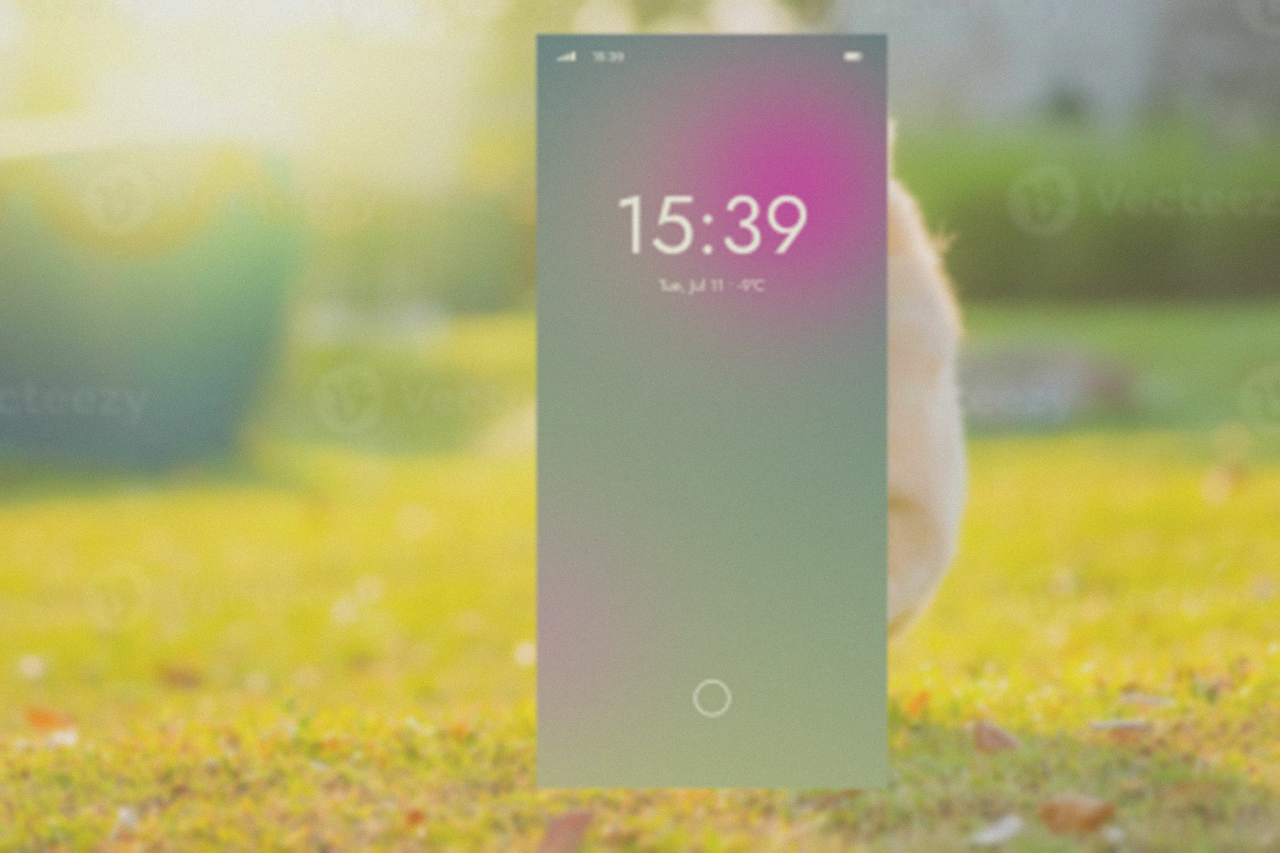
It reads **15:39**
